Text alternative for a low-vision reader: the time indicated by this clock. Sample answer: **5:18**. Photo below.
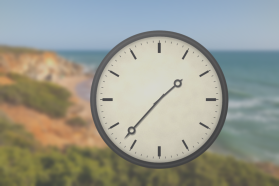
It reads **1:37**
